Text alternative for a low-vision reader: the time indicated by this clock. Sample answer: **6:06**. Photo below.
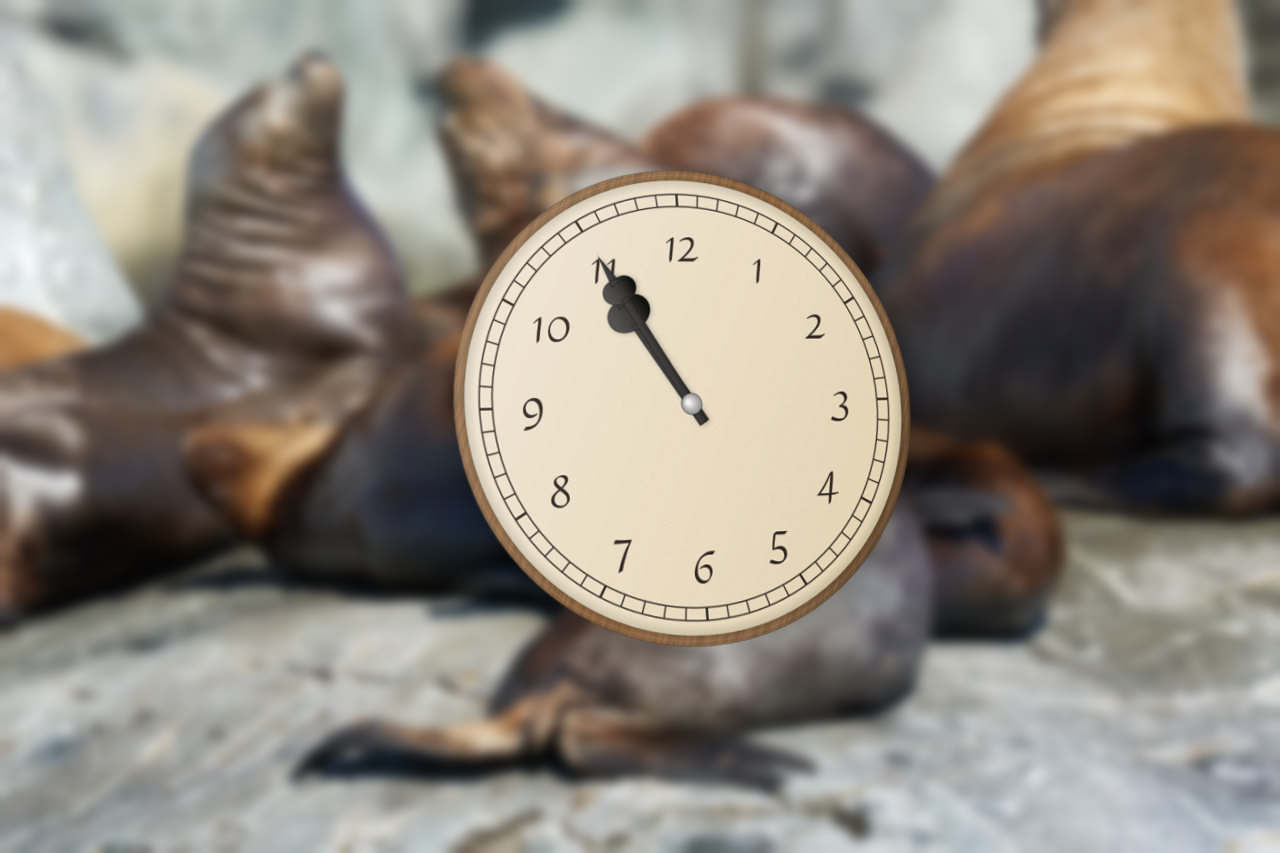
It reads **10:55**
